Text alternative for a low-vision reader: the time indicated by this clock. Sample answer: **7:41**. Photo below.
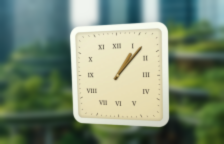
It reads **1:07**
